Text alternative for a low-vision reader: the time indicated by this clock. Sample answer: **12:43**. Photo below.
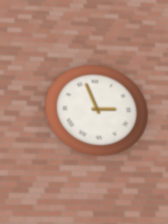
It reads **2:57**
